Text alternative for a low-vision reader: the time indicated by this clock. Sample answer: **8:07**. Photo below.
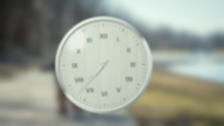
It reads **7:37**
